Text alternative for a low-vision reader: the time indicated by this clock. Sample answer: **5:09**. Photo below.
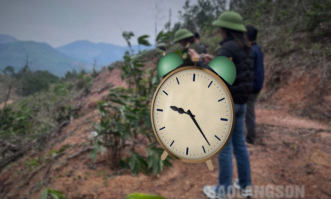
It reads **9:23**
